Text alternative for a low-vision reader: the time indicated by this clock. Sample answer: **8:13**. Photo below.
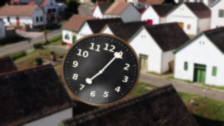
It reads **7:04**
